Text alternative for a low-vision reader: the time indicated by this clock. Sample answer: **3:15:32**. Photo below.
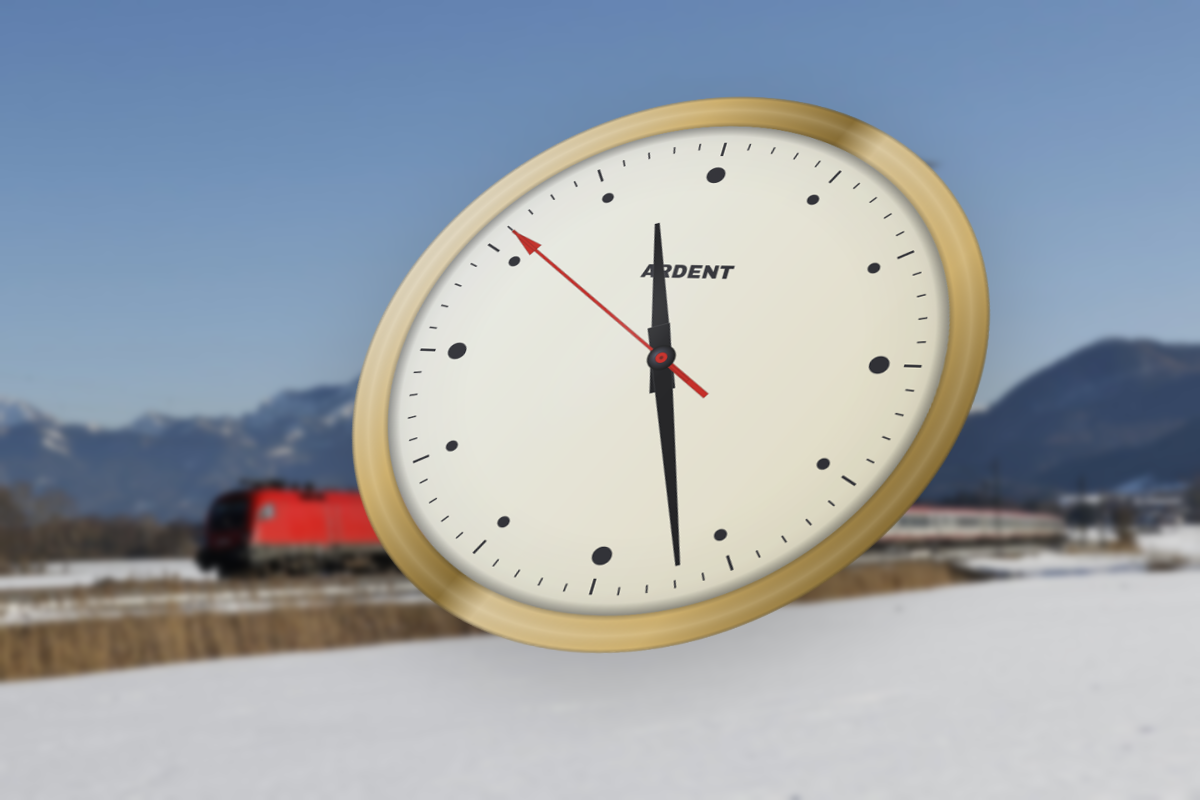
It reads **11:26:51**
